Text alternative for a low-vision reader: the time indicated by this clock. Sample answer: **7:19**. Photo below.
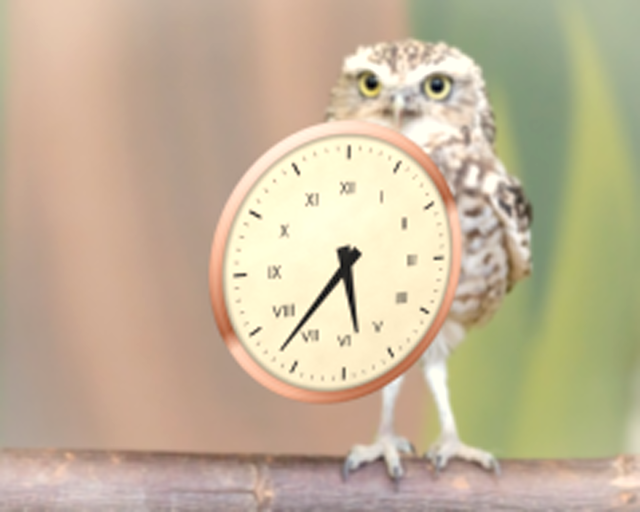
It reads **5:37**
